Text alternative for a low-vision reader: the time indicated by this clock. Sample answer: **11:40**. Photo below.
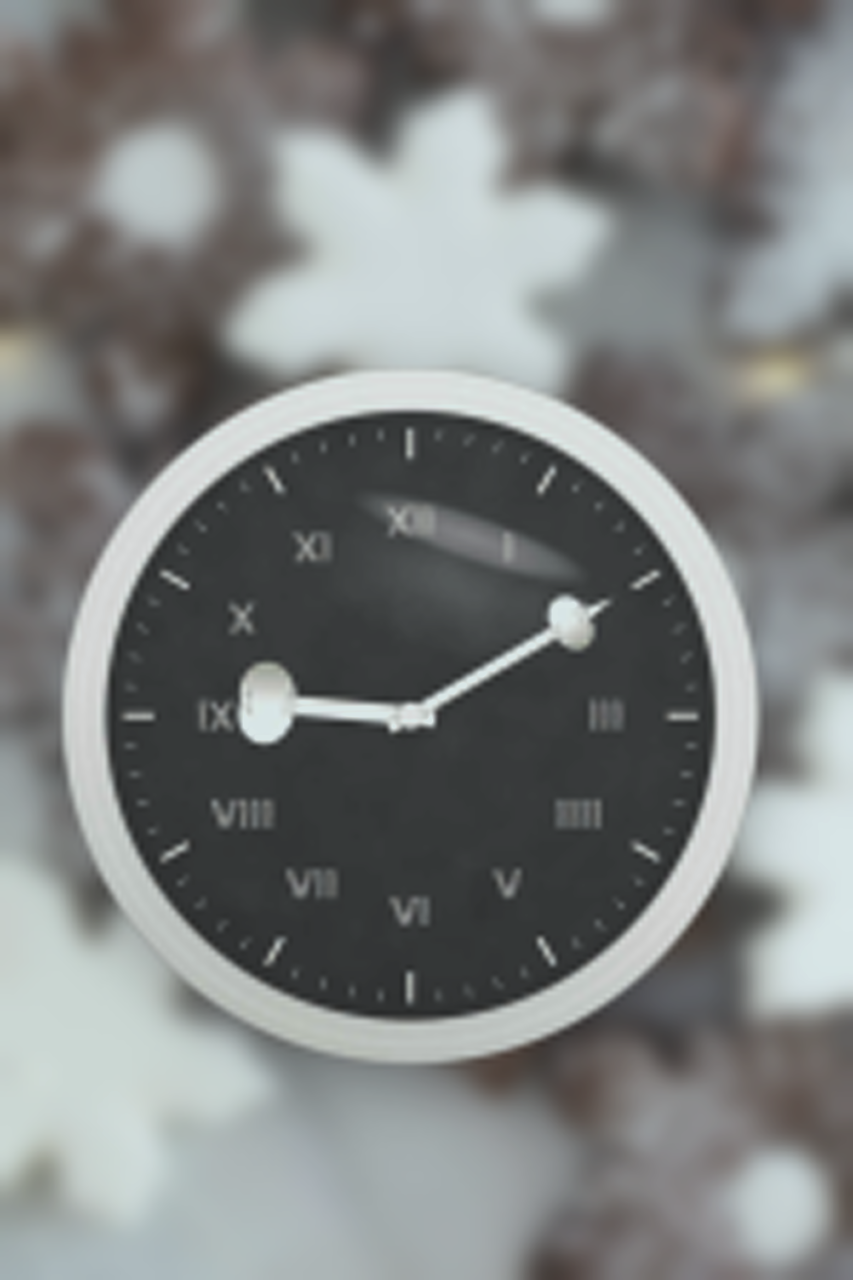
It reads **9:10**
